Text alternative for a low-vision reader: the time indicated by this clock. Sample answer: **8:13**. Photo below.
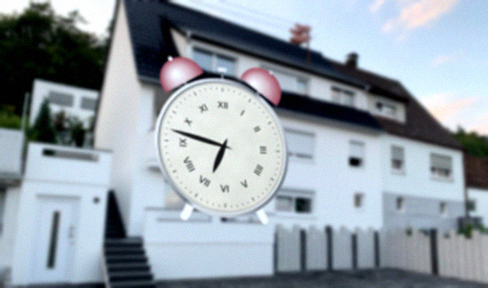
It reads **6:47**
